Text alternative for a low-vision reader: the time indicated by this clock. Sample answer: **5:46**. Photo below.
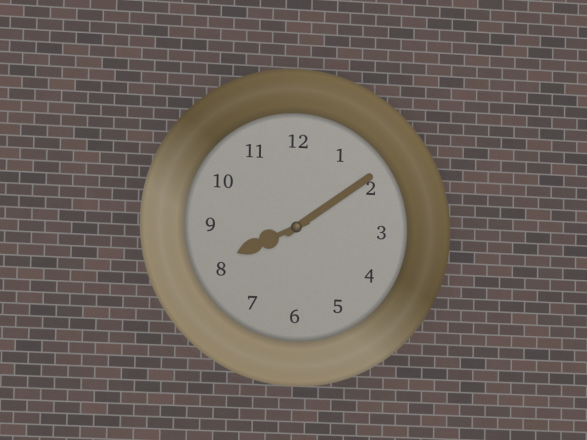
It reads **8:09**
